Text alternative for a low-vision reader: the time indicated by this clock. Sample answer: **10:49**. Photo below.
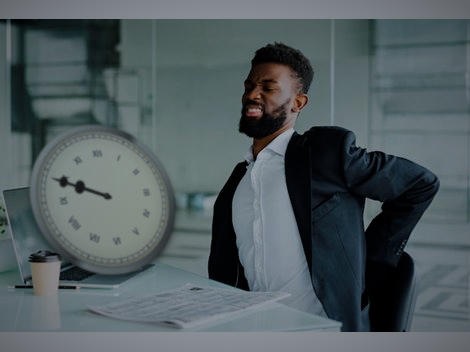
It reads **9:49**
